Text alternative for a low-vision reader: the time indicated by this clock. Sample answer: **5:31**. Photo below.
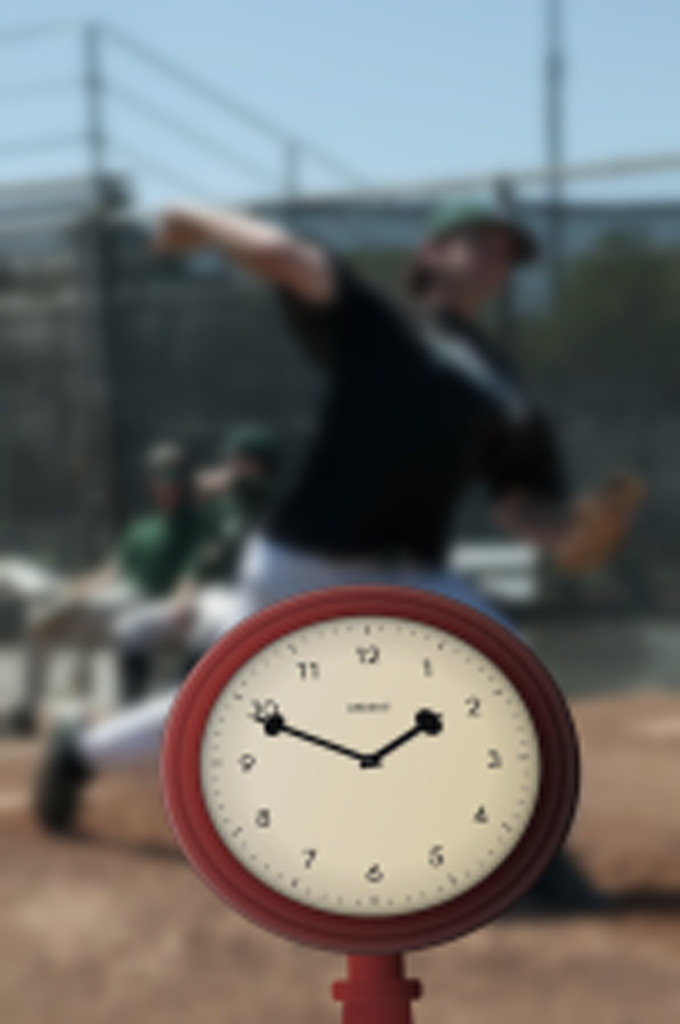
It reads **1:49**
